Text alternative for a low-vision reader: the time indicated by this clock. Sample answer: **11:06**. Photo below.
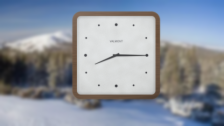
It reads **8:15**
